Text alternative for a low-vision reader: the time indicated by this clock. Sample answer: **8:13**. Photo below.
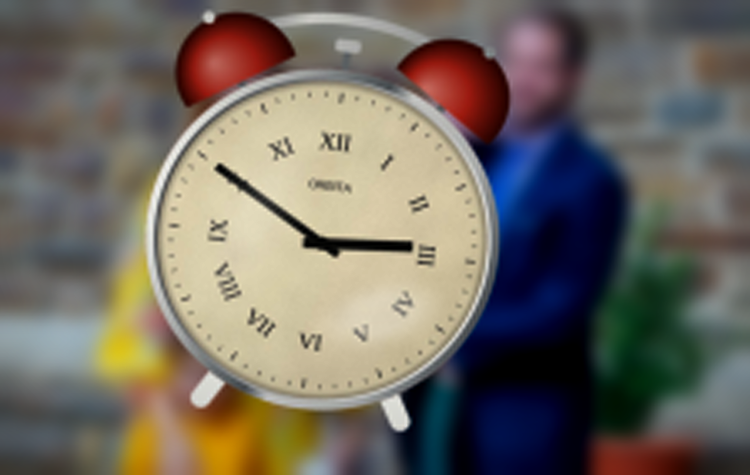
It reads **2:50**
